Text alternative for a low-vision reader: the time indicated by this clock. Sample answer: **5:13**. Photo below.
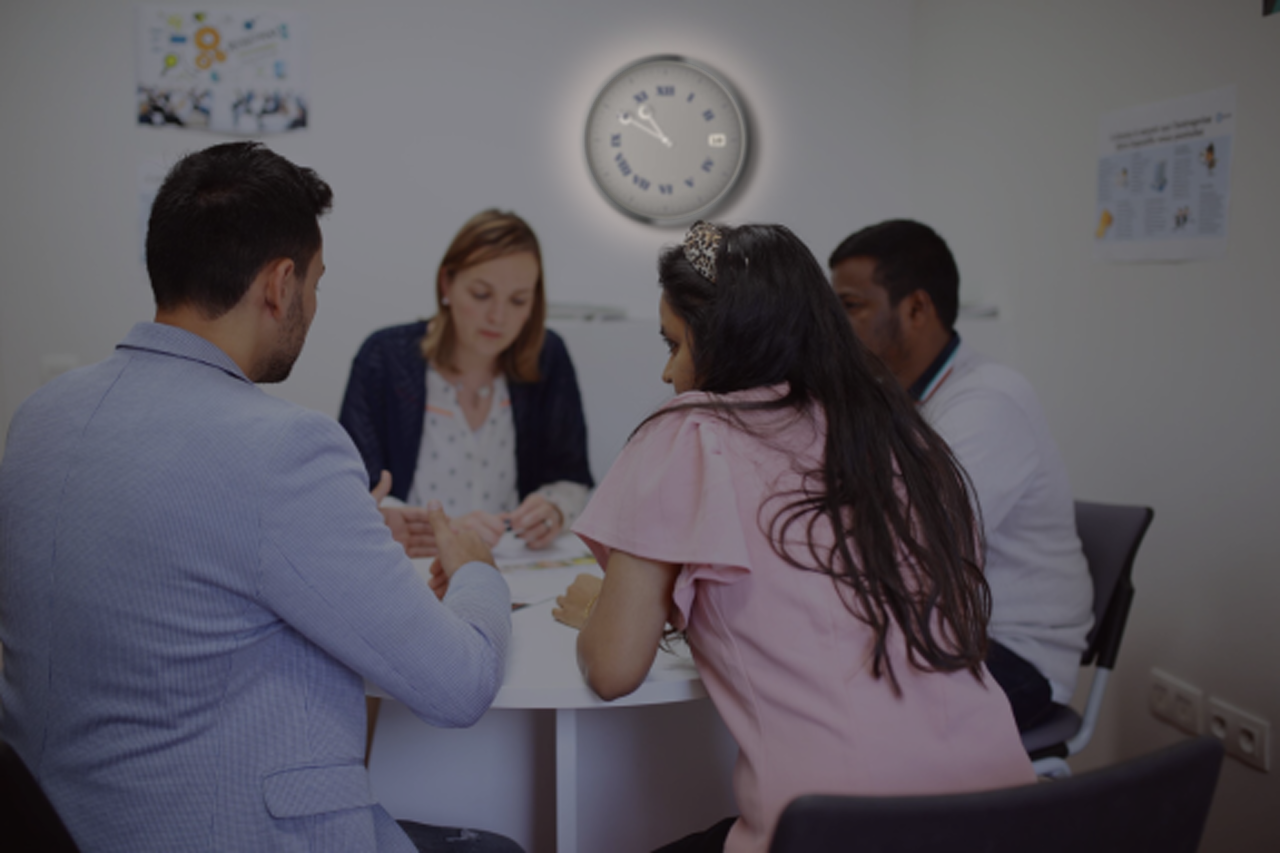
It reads **10:50**
